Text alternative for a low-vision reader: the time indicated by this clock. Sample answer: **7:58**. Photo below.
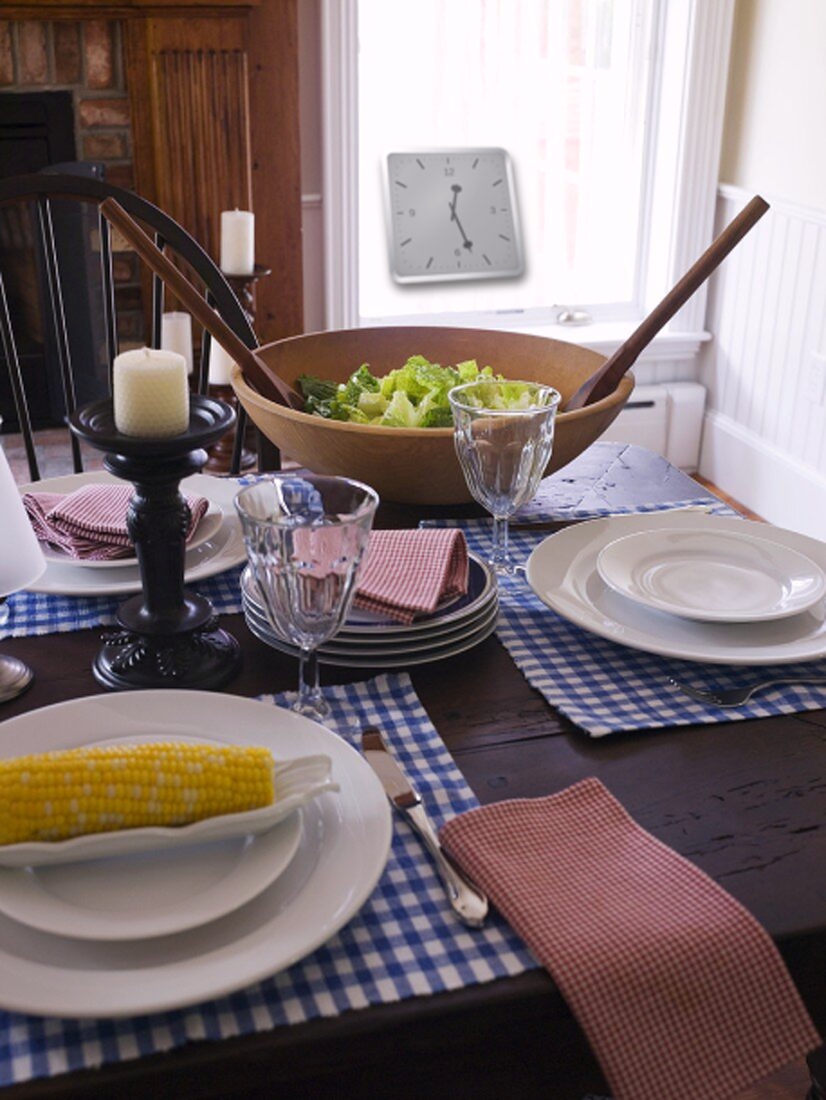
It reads **12:27**
